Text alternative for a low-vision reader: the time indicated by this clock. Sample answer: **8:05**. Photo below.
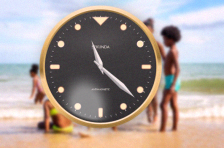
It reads **11:22**
